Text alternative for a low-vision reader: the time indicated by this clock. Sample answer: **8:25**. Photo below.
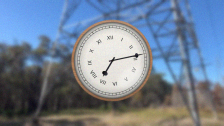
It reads **7:14**
